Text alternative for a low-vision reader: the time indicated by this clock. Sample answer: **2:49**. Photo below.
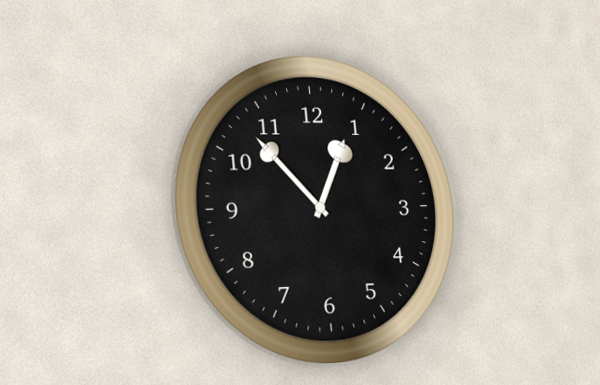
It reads **12:53**
